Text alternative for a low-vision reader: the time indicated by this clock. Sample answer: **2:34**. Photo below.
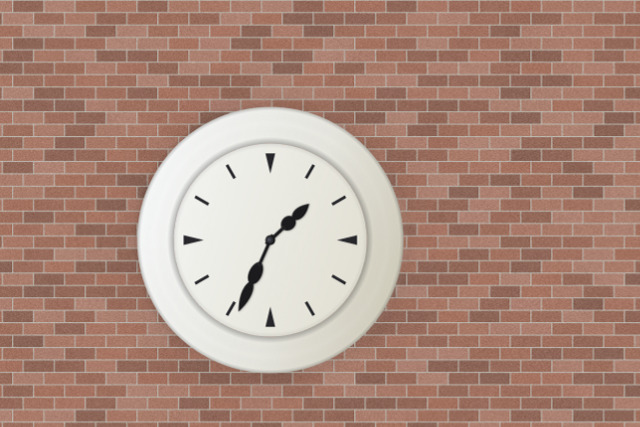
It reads **1:34**
